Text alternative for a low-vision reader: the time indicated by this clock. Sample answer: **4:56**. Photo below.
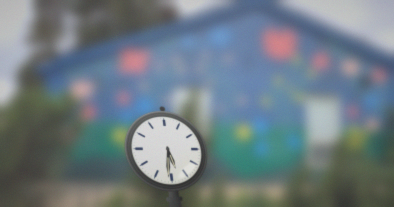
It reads **5:31**
